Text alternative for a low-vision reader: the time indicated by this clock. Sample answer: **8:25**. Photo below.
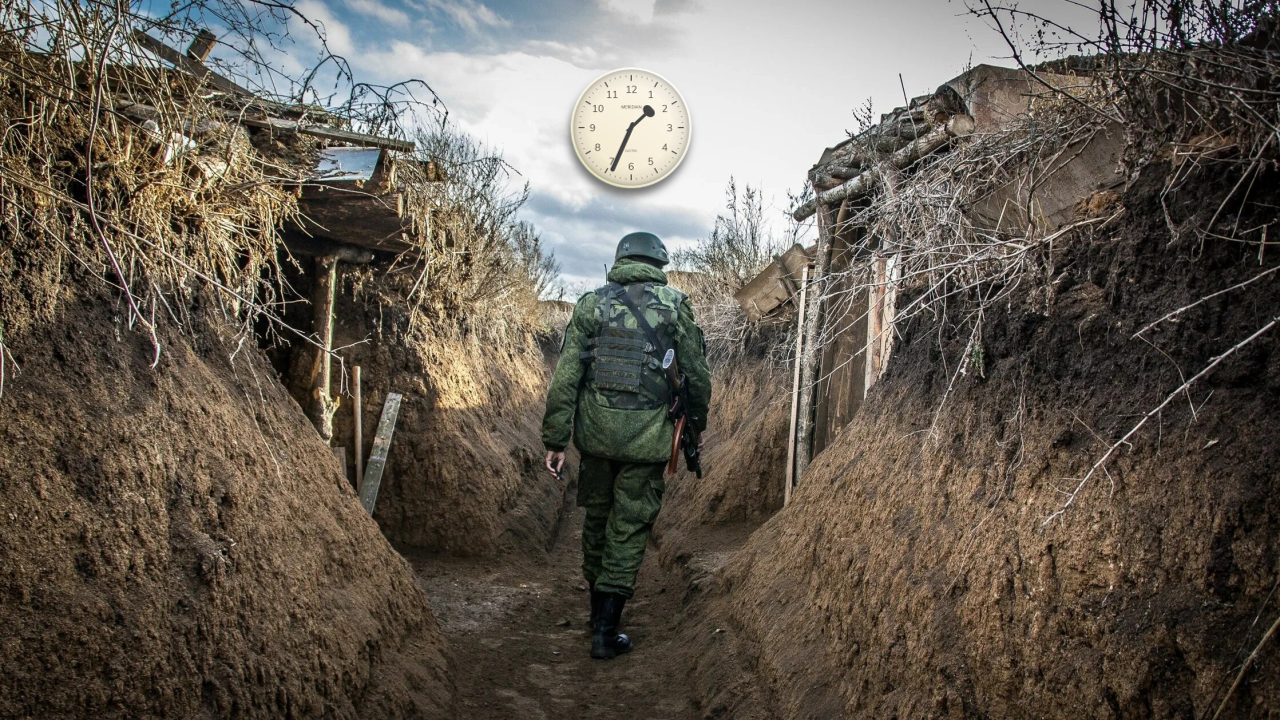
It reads **1:34**
